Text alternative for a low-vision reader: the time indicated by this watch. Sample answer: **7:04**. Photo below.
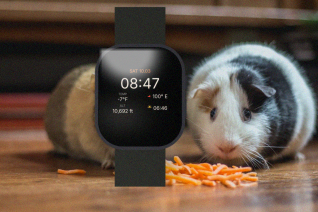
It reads **8:47**
